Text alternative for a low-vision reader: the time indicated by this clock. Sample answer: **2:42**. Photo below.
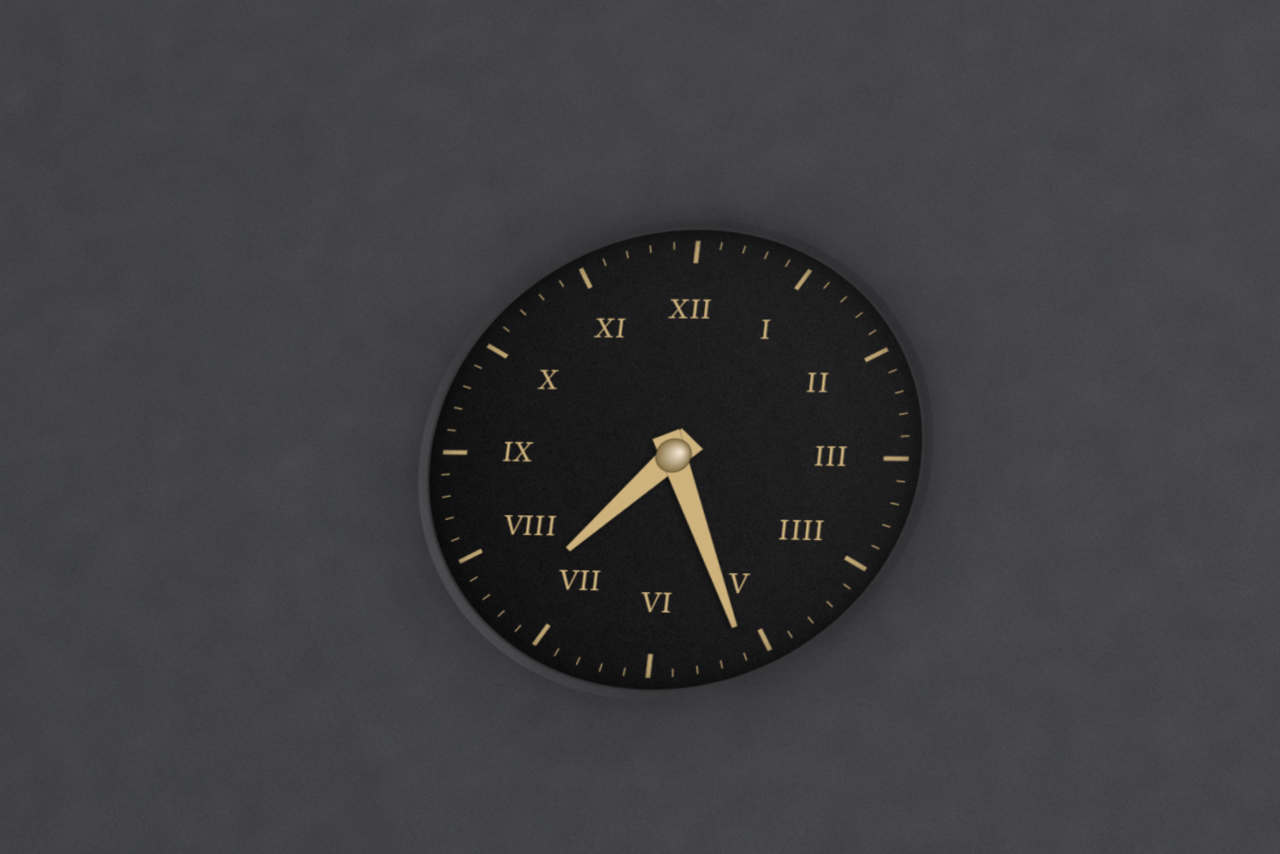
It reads **7:26**
